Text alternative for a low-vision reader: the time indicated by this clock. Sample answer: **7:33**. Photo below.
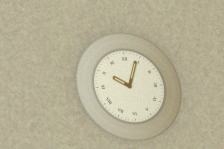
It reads **10:04**
